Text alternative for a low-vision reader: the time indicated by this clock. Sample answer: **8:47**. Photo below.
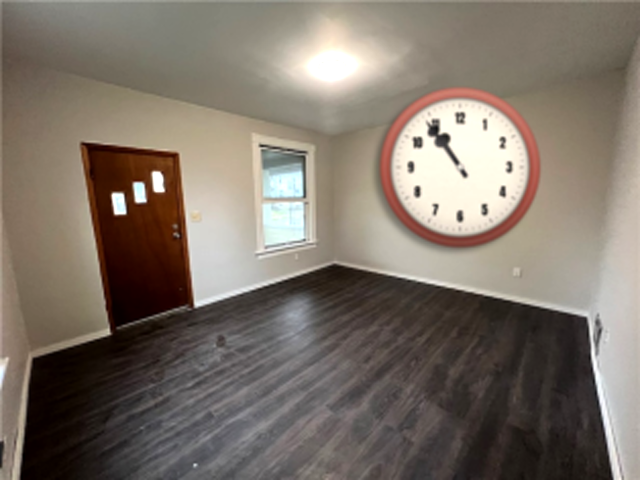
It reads **10:54**
